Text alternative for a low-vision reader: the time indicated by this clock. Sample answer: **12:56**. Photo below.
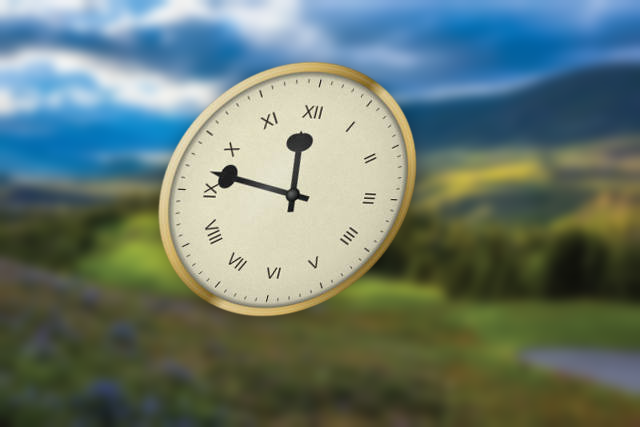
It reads **11:47**
